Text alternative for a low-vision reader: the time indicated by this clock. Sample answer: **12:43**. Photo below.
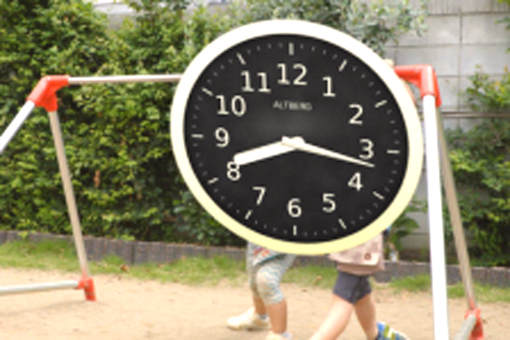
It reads **8:17**
